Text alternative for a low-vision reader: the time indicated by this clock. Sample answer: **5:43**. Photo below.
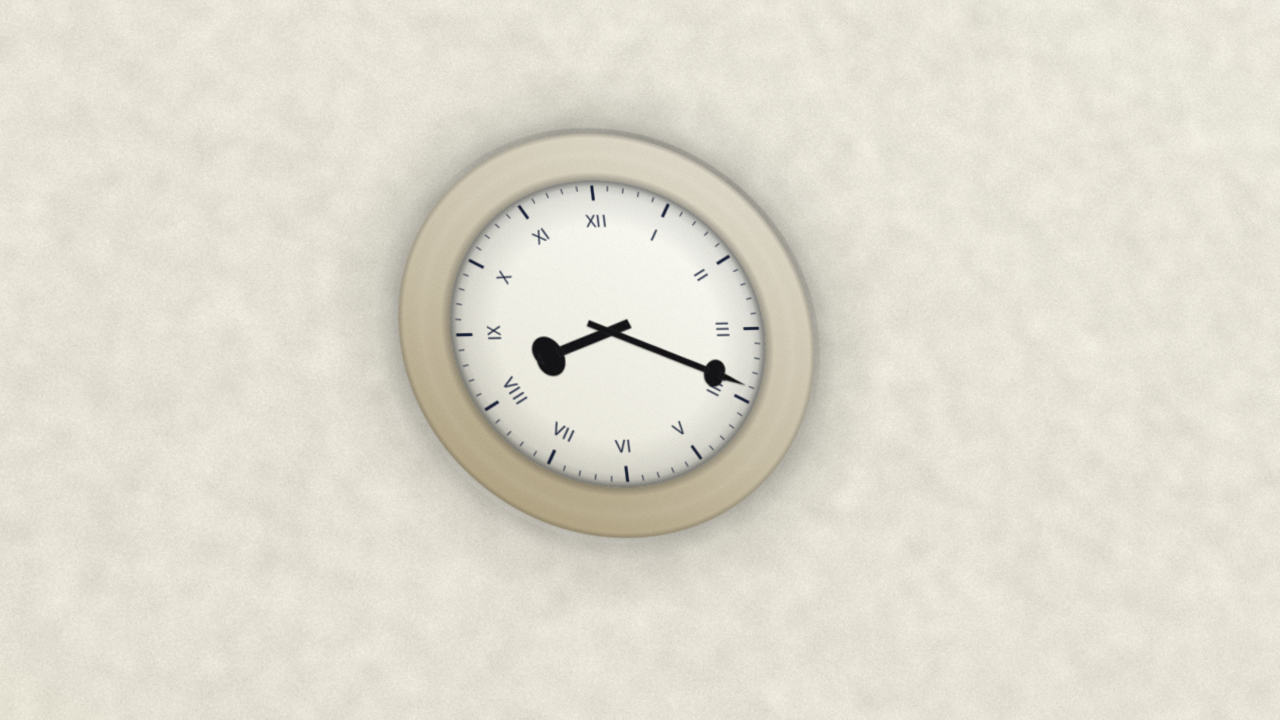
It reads **8:19**
